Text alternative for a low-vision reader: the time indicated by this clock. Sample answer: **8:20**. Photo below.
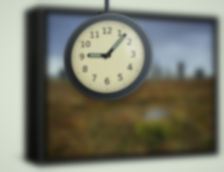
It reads **9:07**
